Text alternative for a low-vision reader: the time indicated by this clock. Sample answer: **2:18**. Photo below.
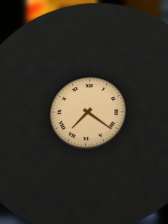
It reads **7:21**
